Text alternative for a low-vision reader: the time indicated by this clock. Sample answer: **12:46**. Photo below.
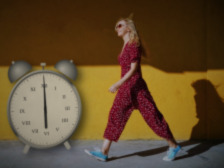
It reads **6:00**
